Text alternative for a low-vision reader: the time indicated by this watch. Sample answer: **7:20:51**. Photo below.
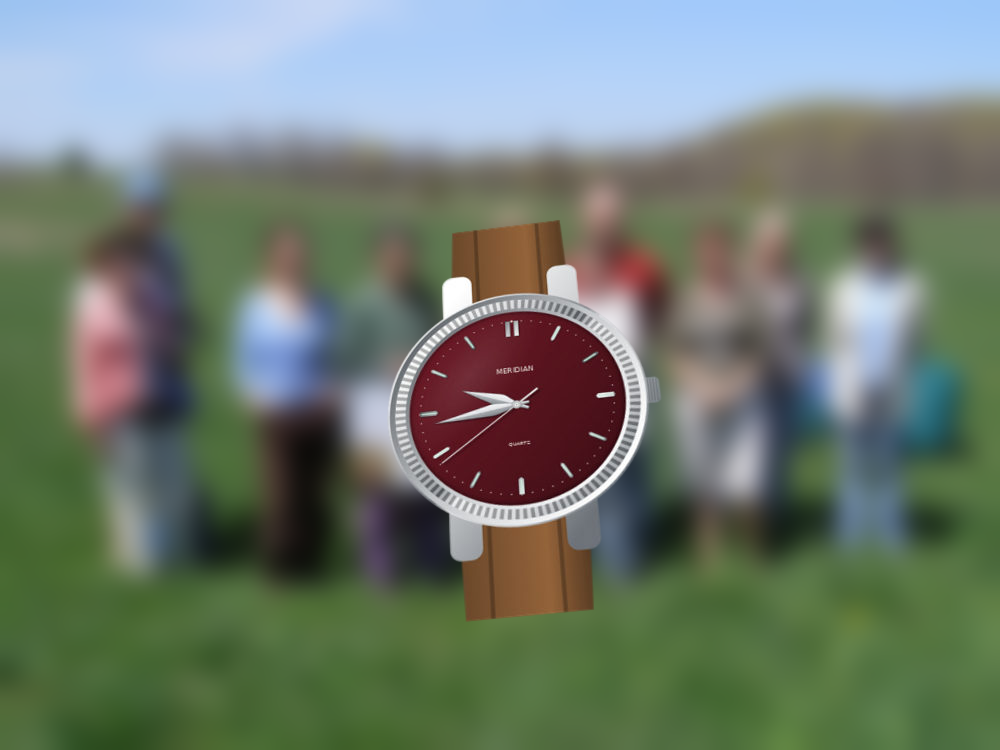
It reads **9:43:39**
